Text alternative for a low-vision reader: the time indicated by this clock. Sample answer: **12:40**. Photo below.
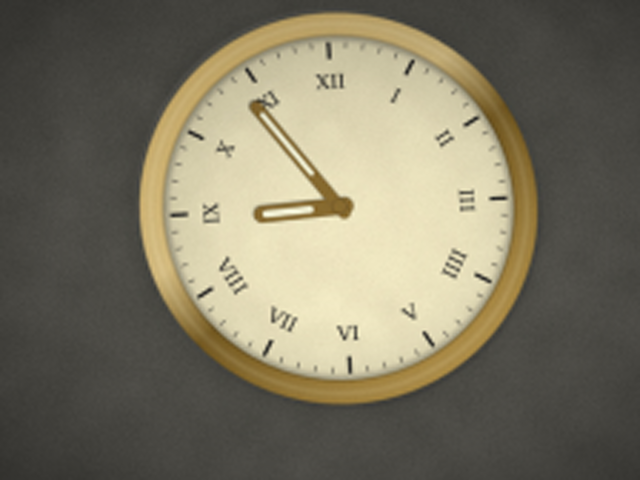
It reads **8:54**
